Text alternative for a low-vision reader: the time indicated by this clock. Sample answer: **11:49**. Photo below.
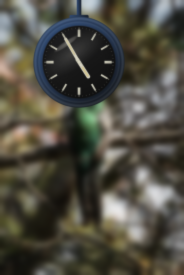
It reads **4:55**
